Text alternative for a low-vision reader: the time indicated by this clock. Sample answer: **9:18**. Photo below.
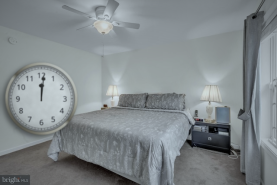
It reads **12:01**
